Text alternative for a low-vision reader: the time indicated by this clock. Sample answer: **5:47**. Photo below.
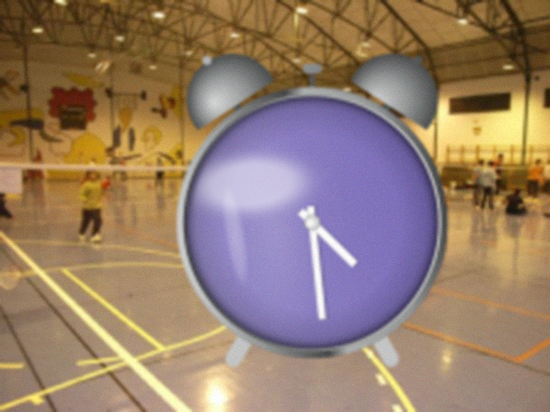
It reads **4:29**
